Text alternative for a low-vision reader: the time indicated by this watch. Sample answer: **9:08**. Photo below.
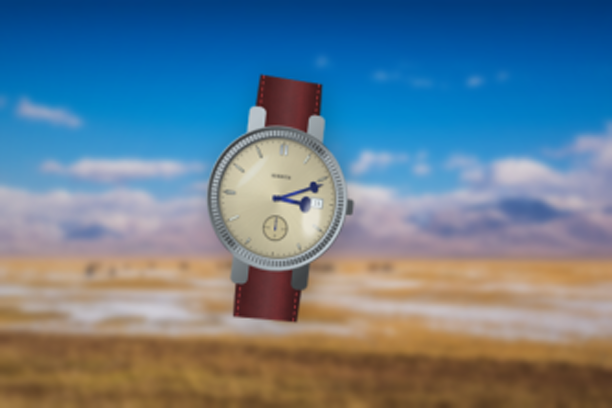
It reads **3:11**
